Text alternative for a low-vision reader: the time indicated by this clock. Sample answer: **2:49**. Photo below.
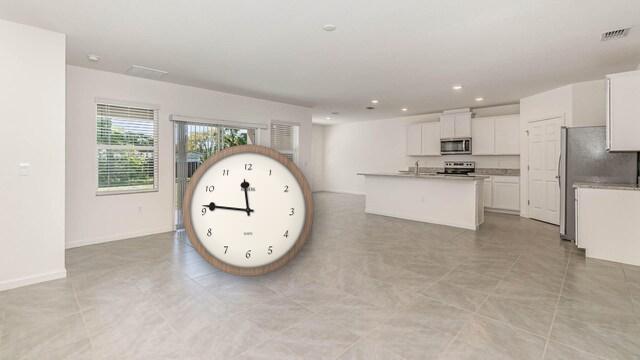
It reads **11:46**
